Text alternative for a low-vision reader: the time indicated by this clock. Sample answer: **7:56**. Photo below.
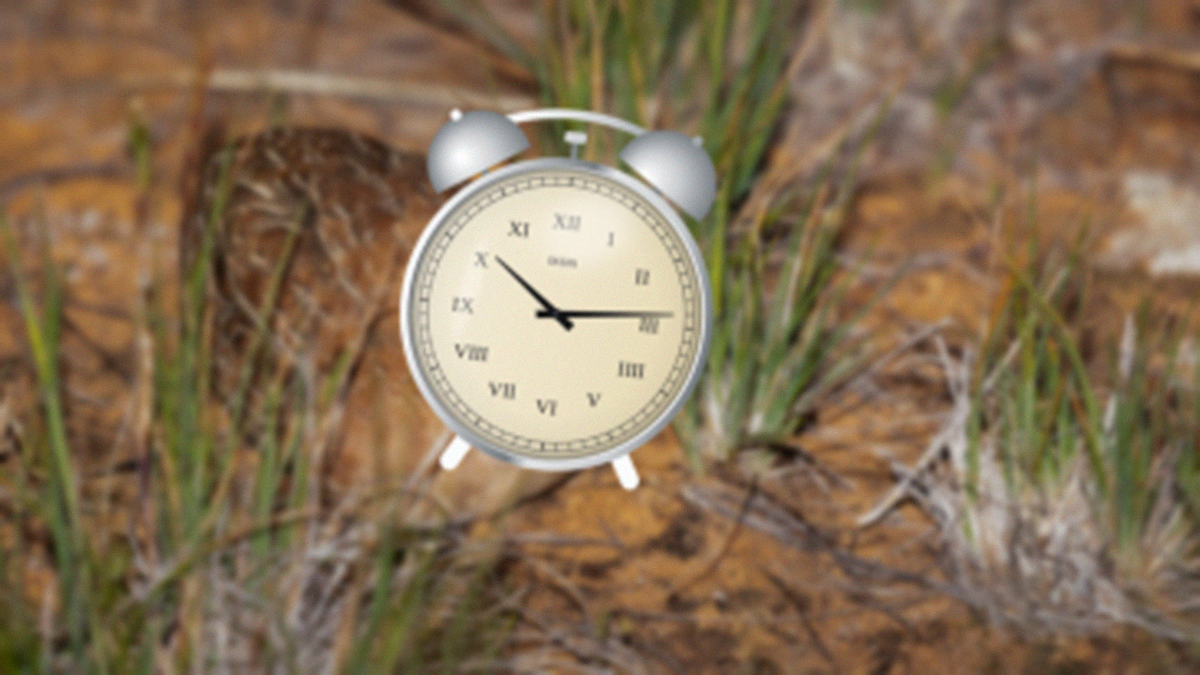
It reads **10:14**
